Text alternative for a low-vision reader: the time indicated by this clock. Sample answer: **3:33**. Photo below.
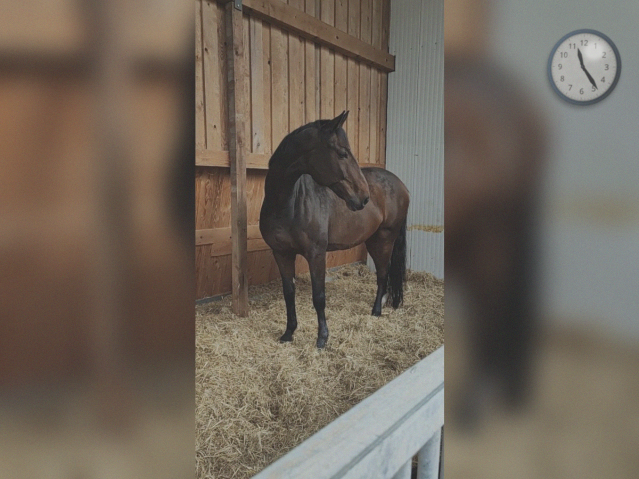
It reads **11:24**
